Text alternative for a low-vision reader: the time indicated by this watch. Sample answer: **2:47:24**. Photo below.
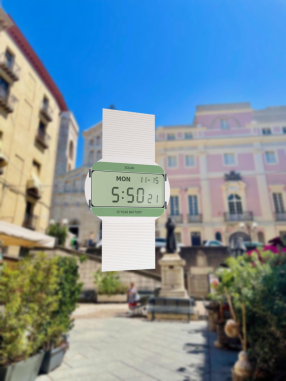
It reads **5:50:21**
